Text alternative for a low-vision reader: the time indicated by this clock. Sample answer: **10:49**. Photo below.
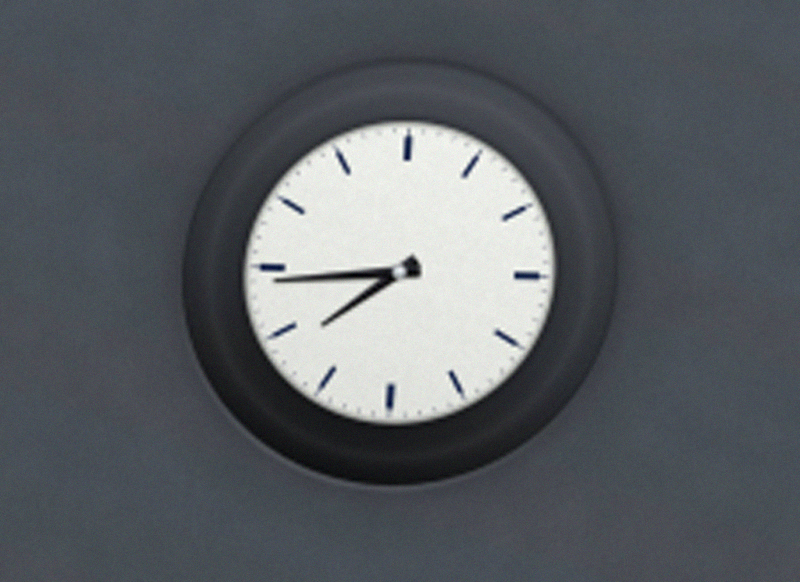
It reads **7:44**
